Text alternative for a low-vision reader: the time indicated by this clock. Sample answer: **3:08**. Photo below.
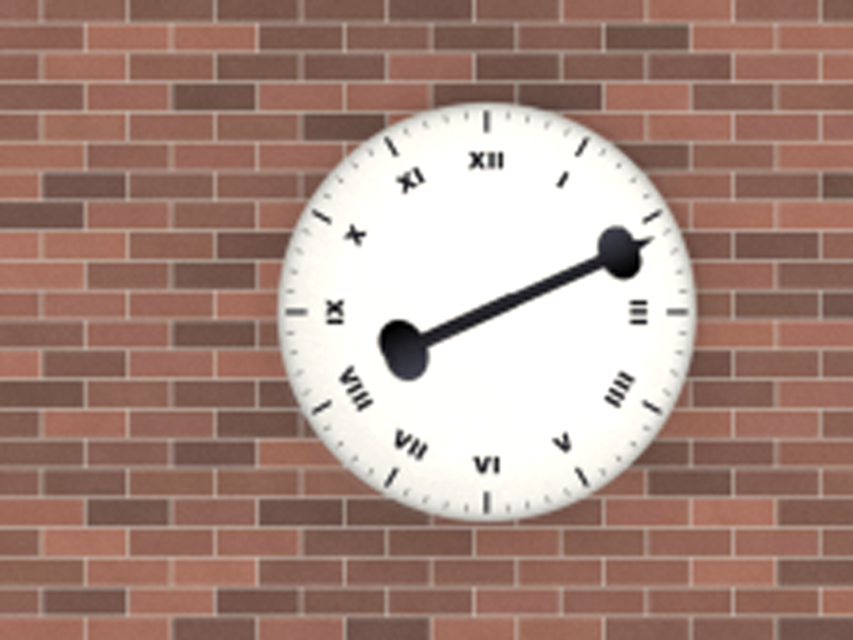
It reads **8:11**
